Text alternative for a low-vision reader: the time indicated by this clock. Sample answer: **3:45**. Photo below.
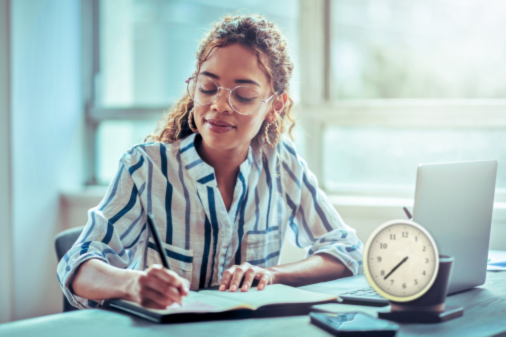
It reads **7:38**
